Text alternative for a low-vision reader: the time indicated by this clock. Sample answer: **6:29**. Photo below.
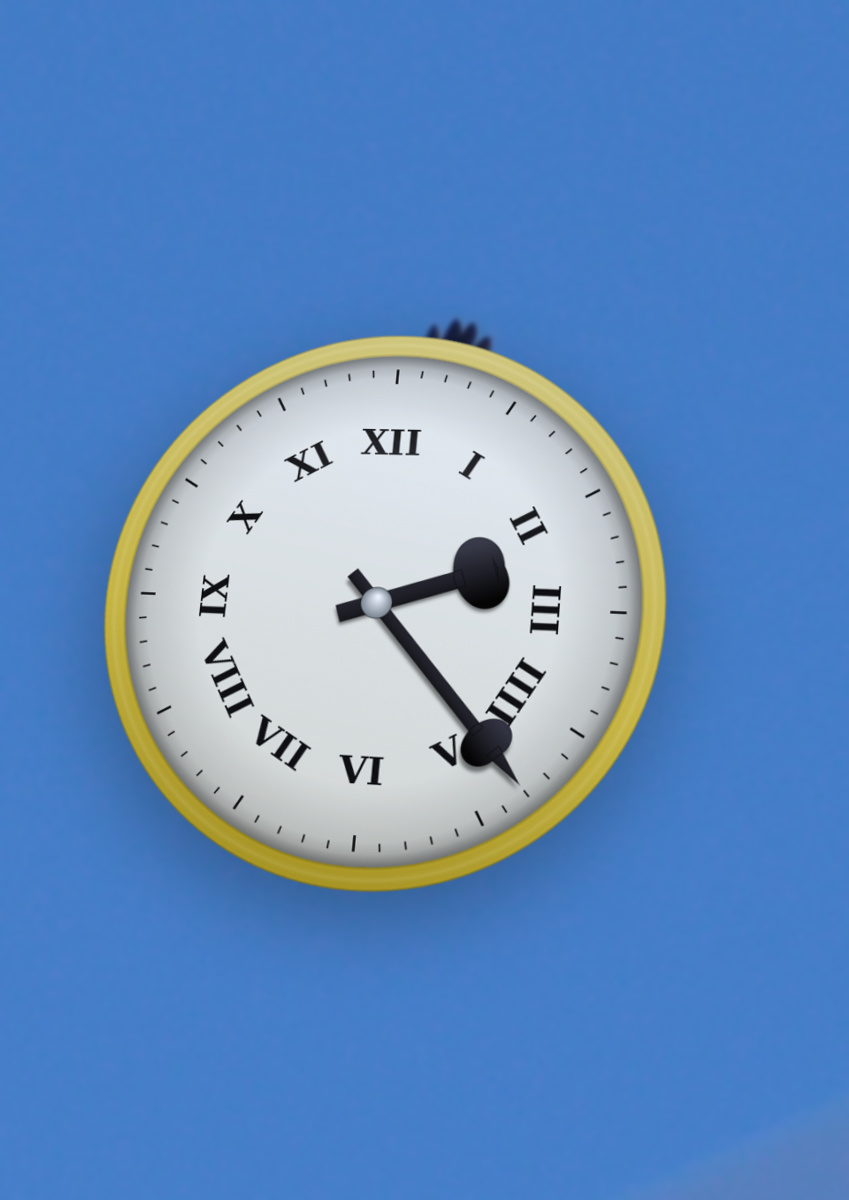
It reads **2:23**
